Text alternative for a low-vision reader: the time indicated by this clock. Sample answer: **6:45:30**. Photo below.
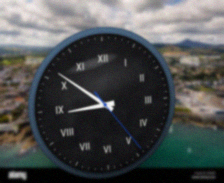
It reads **8:51:24**
